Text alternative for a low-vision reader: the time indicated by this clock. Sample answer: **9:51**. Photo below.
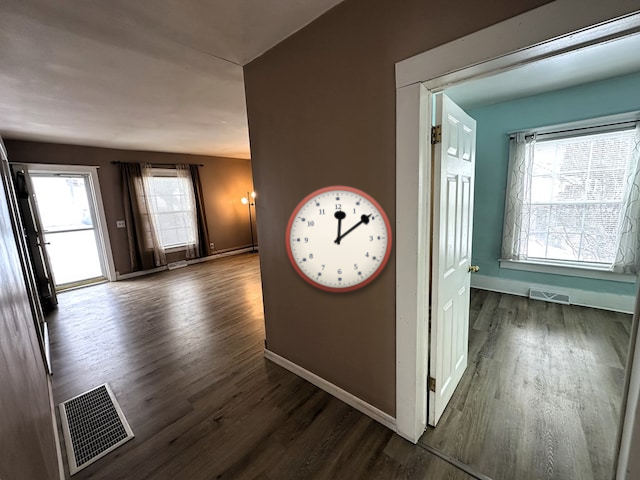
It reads **12:09**
